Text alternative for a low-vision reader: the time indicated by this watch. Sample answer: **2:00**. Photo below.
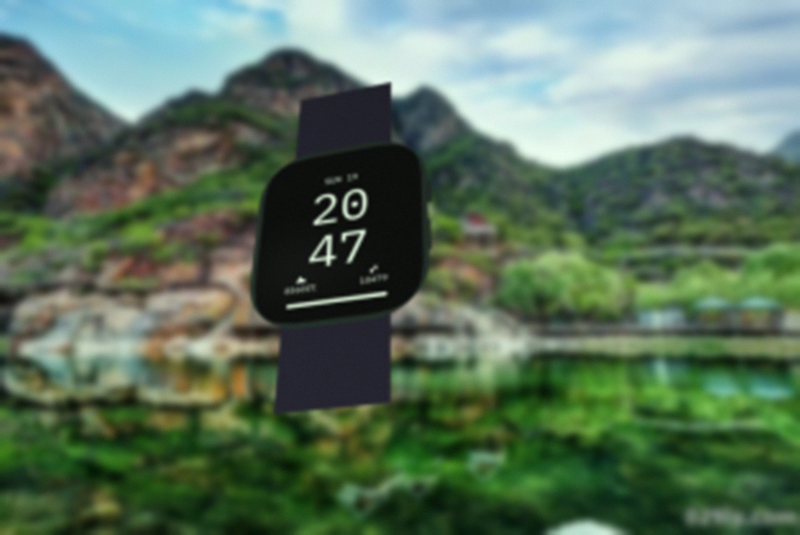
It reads **20:47**
